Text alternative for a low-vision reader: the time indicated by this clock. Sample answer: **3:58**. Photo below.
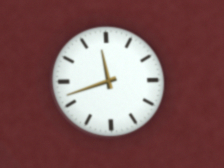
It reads **11:42**
